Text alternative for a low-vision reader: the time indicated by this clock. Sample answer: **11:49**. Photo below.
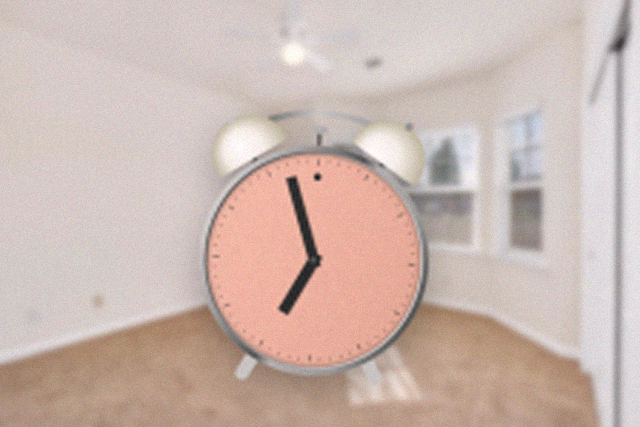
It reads **6:57**
